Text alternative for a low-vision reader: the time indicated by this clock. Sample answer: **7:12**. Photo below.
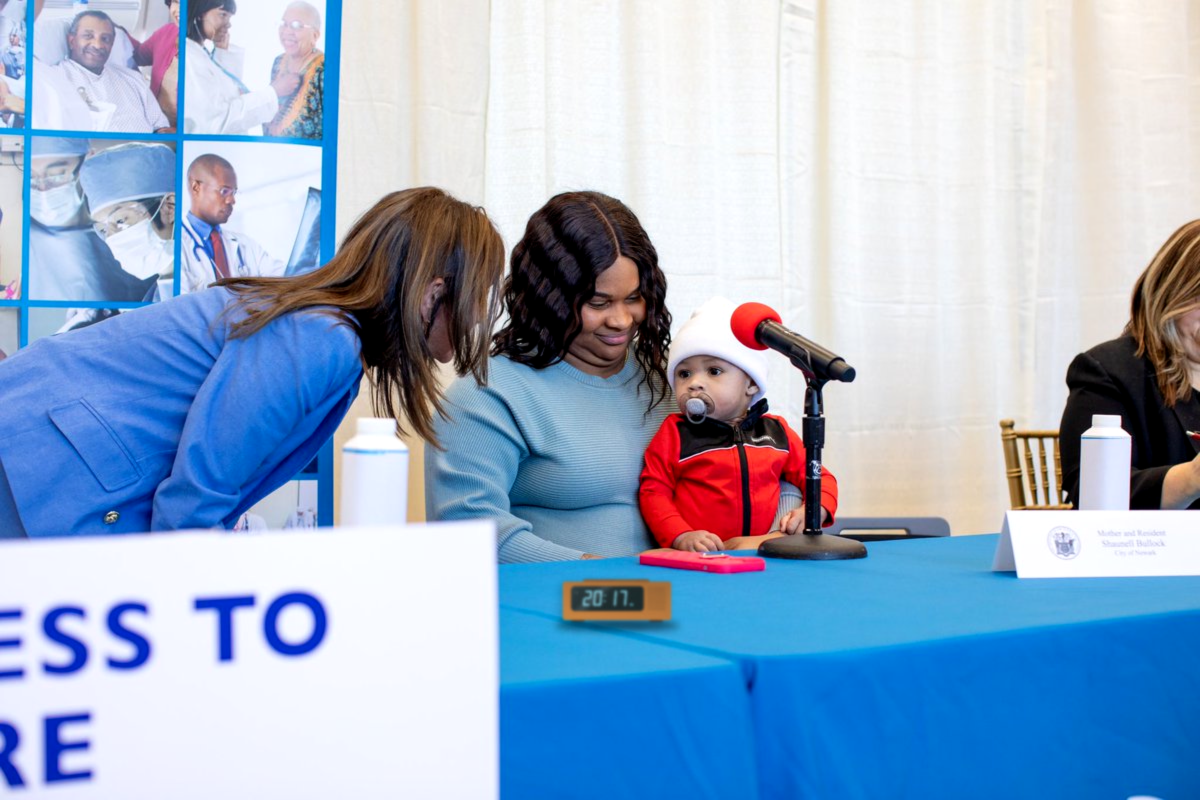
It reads **20:17**
